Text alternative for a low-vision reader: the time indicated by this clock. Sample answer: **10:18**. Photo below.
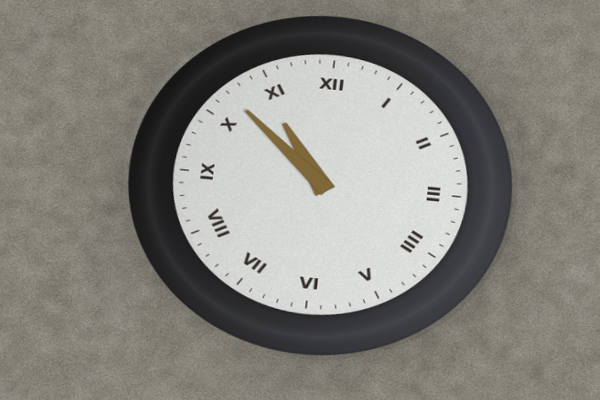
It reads **10:52**
